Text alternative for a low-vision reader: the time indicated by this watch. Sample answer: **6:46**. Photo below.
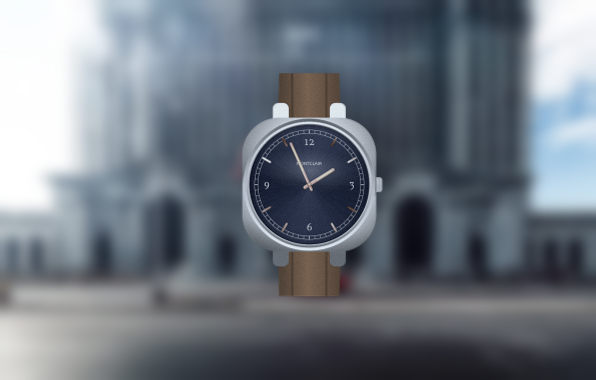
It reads **1:56**
